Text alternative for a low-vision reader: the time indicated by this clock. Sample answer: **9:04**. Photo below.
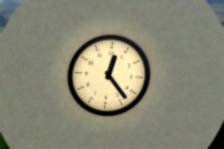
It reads **12:23**
